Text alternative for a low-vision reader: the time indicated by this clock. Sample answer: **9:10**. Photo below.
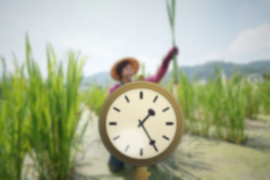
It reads **1:25**
